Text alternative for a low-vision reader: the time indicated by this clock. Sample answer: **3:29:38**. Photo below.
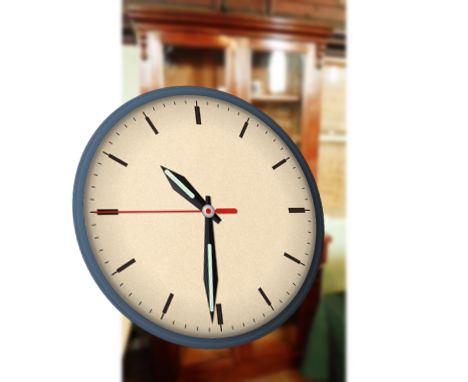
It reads **10:30:45**
